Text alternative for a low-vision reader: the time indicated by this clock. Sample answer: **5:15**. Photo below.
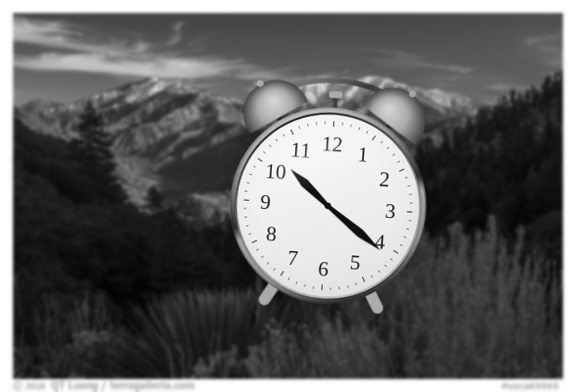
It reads **10:21**
